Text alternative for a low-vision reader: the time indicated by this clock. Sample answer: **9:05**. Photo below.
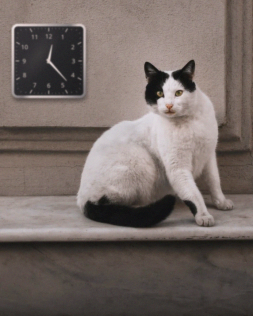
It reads **12:23**
